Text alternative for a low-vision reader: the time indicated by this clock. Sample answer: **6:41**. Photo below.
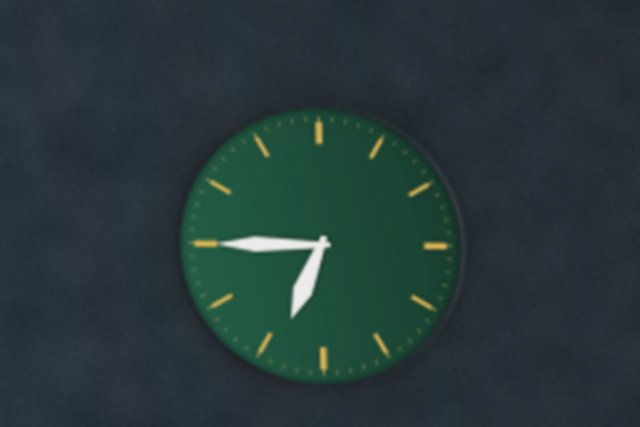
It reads **6:45**
